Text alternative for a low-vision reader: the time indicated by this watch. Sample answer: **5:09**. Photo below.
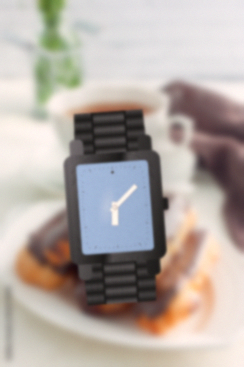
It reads **6:08**
